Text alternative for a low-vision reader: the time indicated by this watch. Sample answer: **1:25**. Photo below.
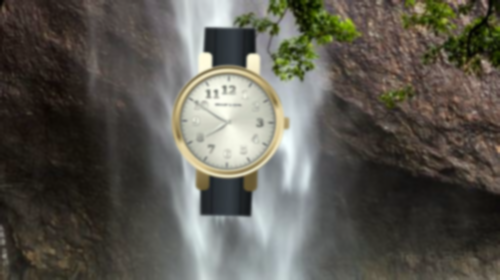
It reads **7:50**
